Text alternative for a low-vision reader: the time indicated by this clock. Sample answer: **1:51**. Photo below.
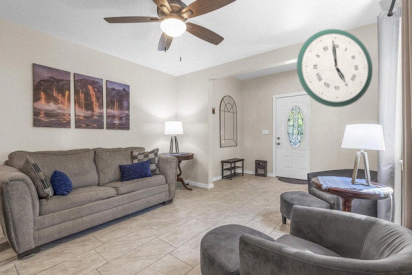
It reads **4:59**
